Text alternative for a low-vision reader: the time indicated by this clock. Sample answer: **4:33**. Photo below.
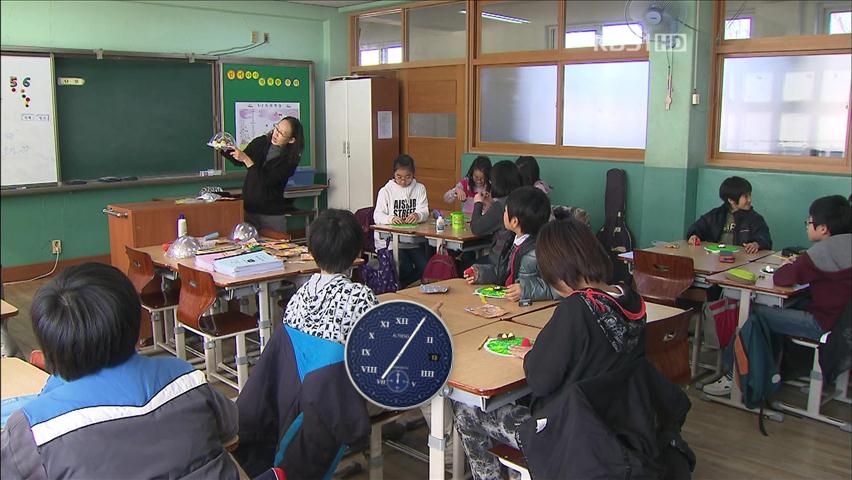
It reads **7:05**
